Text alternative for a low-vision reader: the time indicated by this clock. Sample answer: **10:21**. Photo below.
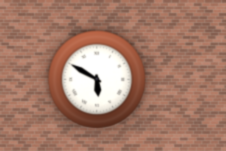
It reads **5:50**
